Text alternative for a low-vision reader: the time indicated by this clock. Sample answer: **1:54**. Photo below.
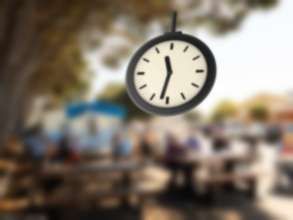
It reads **11:32**
